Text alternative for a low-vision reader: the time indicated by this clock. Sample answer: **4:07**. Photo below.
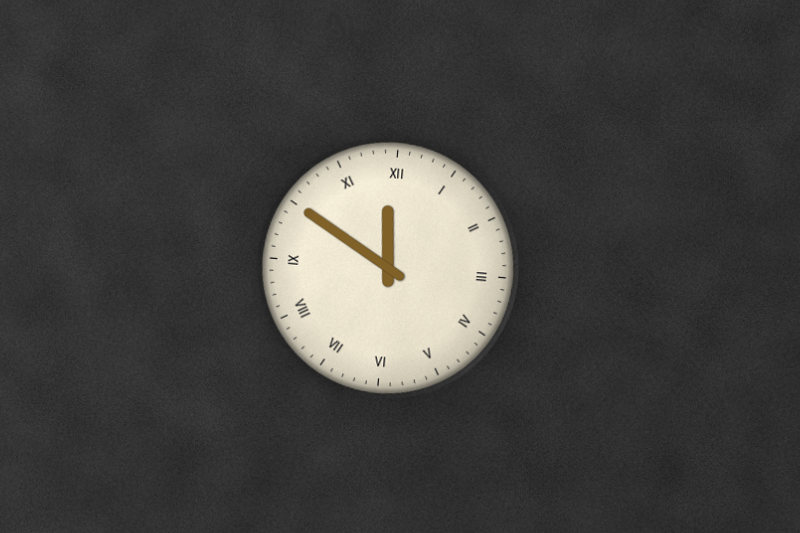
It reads **11:50**
